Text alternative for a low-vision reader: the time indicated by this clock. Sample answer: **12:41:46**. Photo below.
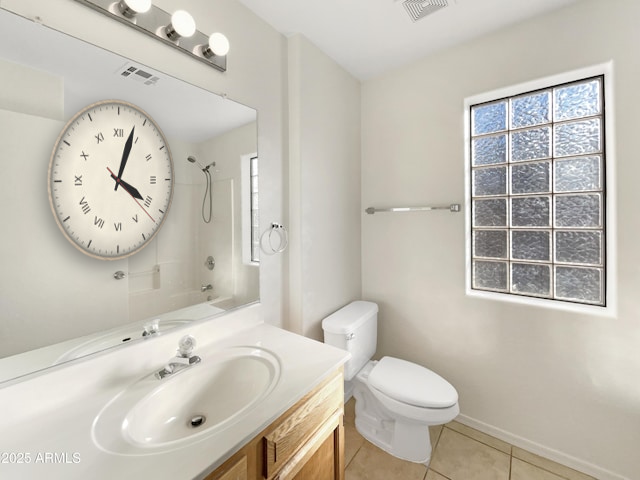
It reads **4:03:22**
